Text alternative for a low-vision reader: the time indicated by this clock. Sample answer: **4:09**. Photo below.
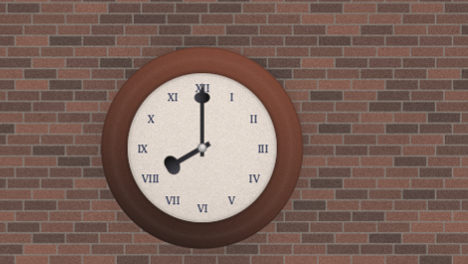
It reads **8:00**
